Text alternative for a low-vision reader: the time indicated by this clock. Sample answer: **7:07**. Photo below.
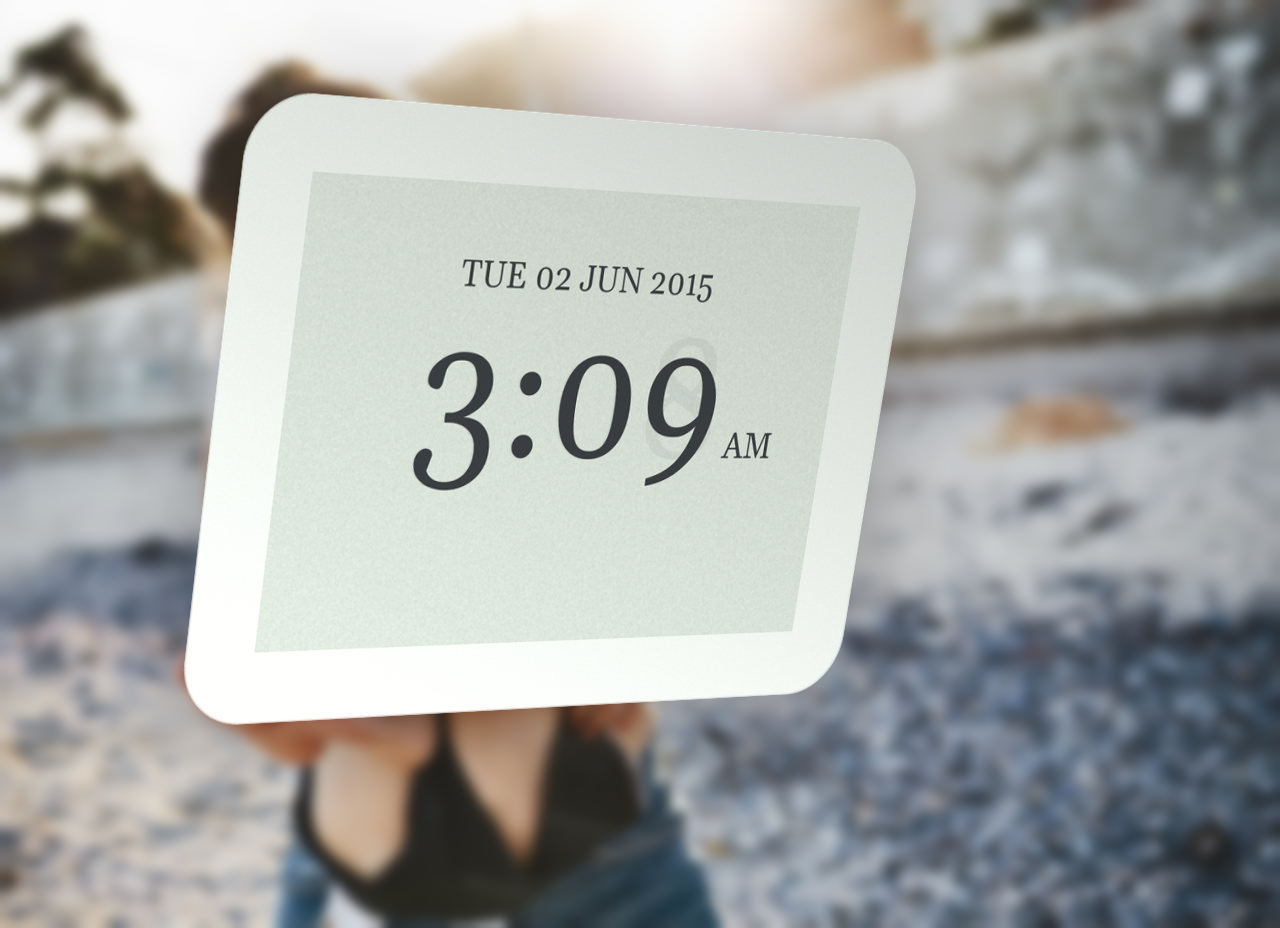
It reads **3:09**
